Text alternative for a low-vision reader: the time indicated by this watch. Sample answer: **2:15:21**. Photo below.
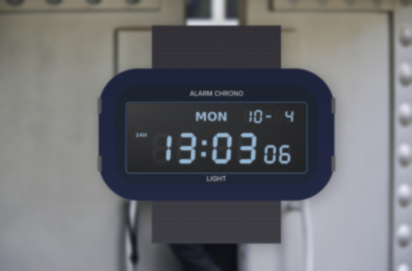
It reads **13:03:06**
